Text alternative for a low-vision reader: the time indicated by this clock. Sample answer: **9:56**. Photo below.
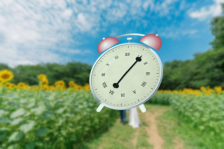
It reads **7:06**
